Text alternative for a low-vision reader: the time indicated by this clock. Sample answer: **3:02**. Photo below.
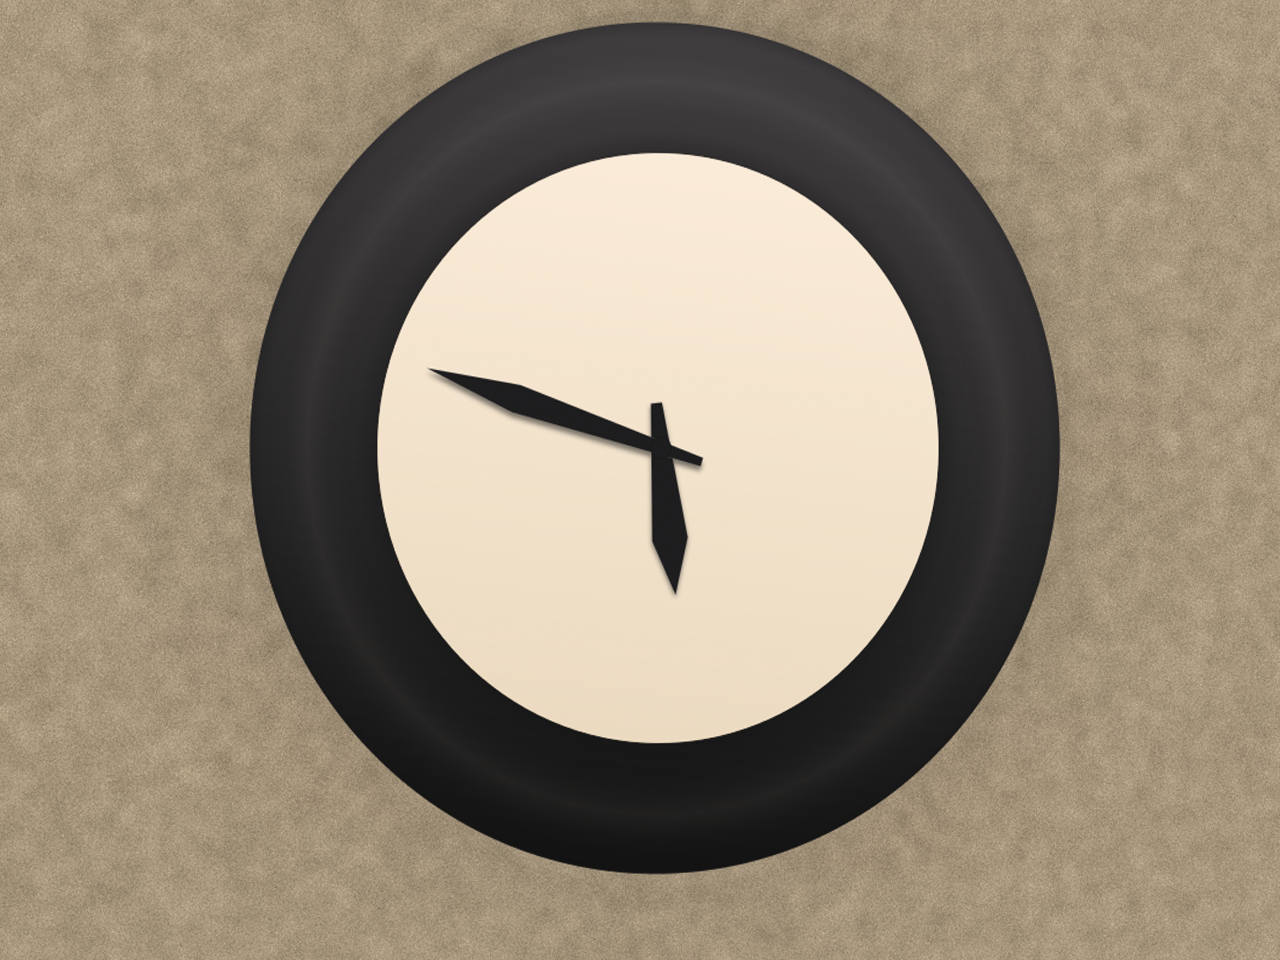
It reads **5:48**
